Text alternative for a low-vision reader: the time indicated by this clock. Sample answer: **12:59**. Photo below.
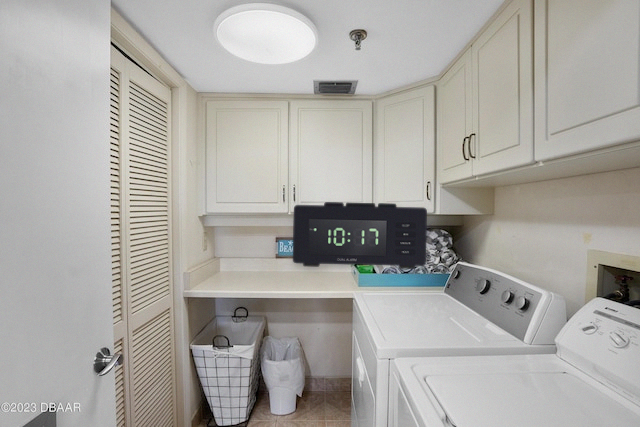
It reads **10:17**
